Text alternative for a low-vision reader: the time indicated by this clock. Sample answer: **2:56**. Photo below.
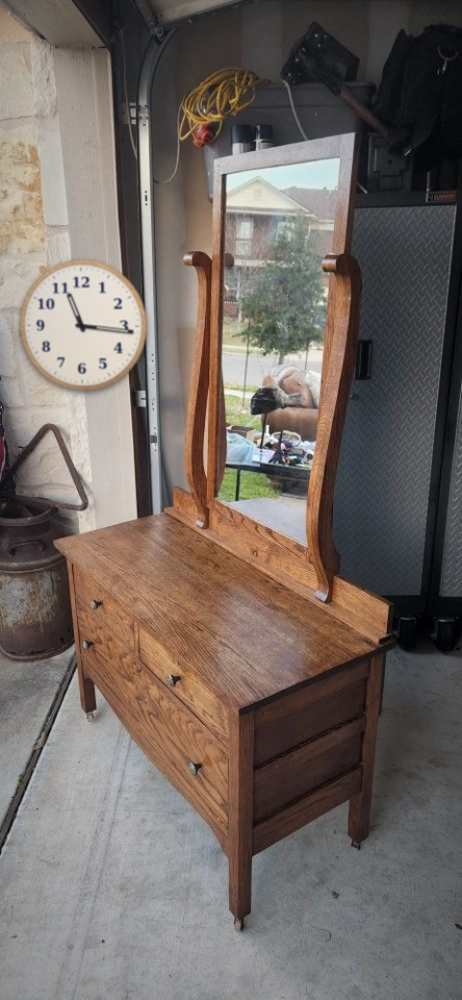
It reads **11:16**
